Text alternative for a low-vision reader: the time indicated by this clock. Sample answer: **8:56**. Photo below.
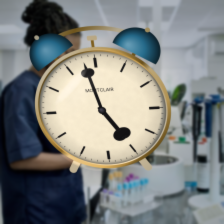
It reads **4:58**
